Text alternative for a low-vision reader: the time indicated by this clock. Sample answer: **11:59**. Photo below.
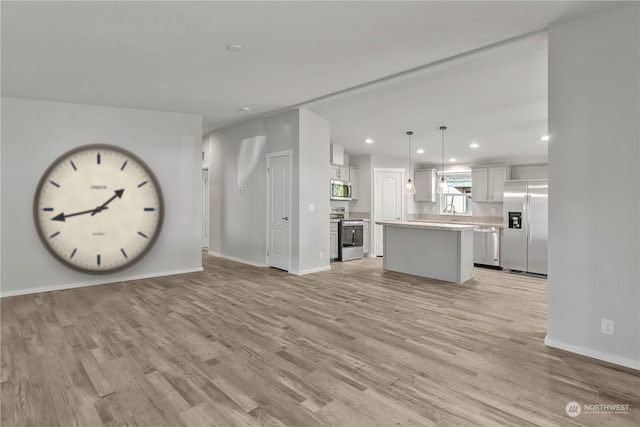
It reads **1:43**
